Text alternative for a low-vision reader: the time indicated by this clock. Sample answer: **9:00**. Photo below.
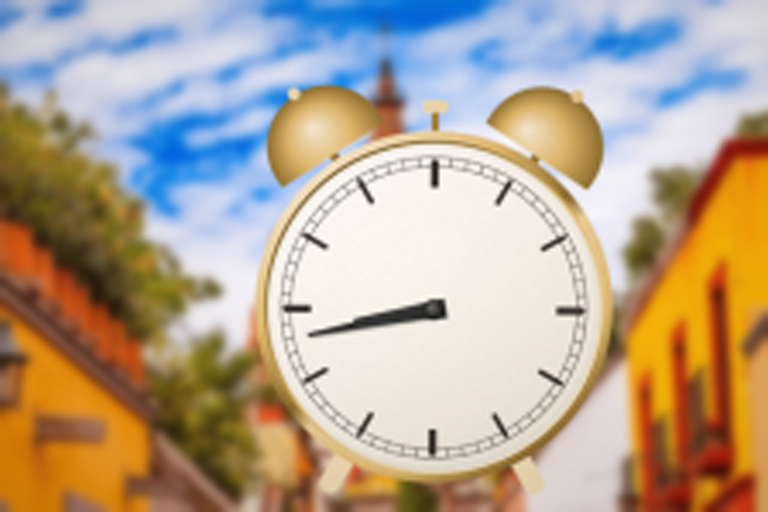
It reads **8:43**
